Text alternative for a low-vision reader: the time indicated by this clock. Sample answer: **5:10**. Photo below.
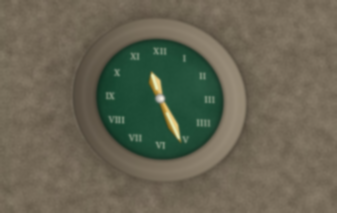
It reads **11:26**
